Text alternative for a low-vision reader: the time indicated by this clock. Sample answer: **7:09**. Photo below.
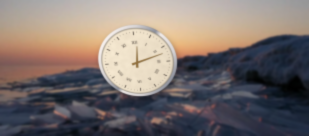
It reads **12:12**
